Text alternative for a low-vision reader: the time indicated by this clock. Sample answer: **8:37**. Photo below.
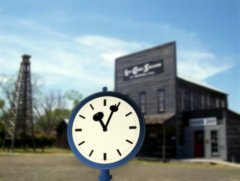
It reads **11:04**
